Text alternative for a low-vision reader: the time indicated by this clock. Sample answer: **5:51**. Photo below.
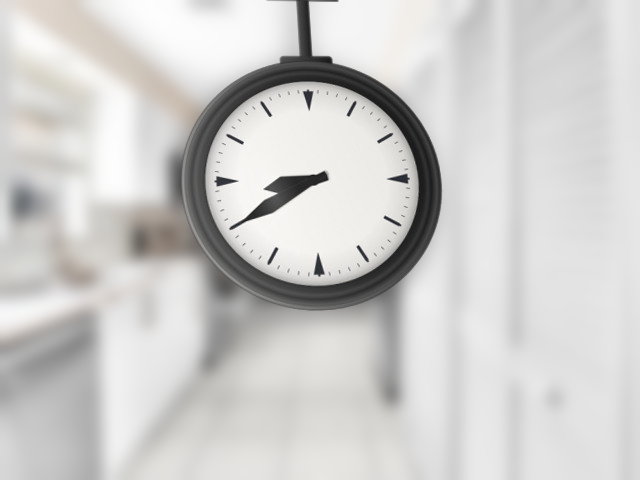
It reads **8:40**
